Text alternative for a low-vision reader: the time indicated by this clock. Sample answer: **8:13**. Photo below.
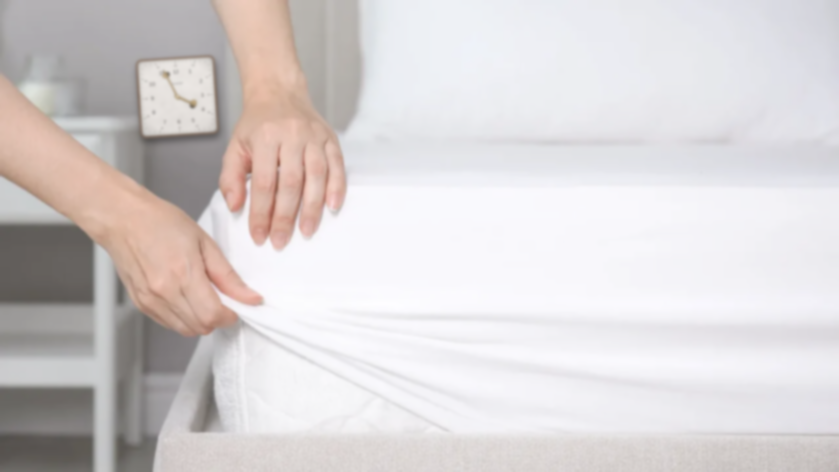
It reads **3:56**
